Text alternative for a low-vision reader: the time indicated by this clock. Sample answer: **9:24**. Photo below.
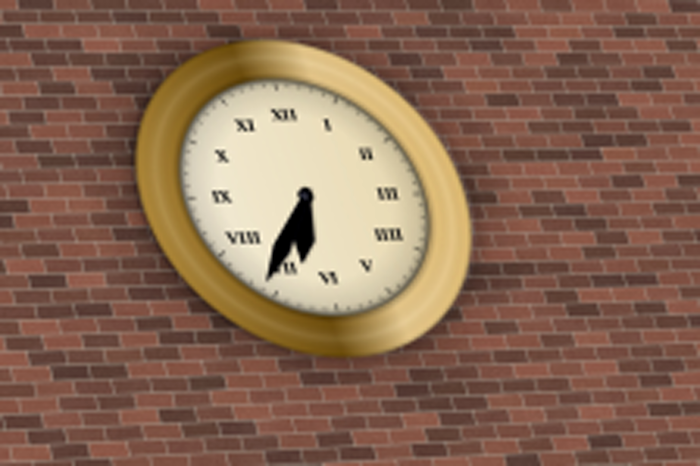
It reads **6:36**
